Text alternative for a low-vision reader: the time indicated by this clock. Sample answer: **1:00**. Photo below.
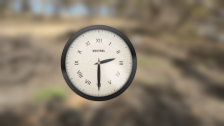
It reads **2:30**
